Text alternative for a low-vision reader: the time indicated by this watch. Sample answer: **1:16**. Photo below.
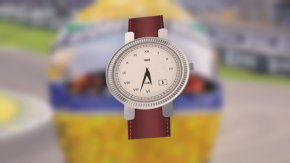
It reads **5:33**
